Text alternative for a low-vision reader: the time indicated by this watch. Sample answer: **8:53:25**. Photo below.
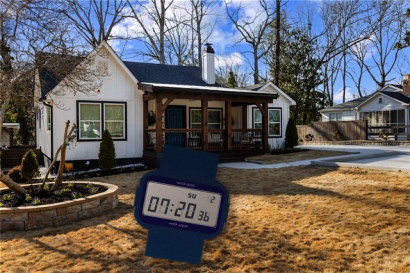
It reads **7:20:36**
